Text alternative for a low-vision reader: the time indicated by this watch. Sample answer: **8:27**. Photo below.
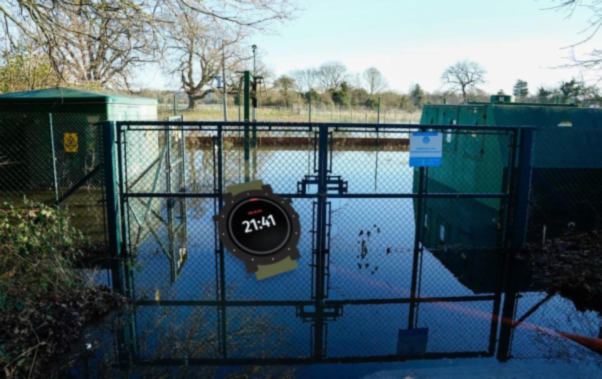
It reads **21:41**
